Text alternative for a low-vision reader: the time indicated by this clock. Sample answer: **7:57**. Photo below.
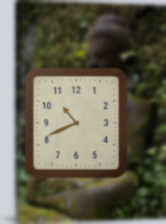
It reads **10:41**
